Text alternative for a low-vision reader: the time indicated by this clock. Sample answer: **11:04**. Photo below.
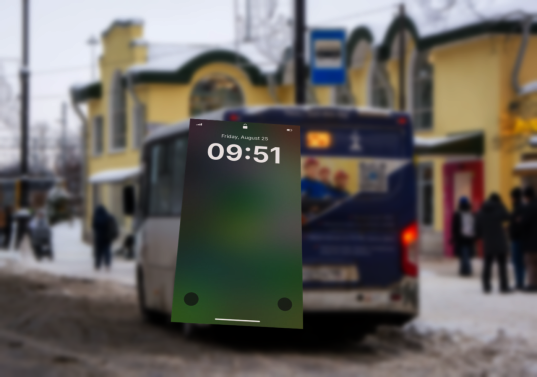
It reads **9:51**
